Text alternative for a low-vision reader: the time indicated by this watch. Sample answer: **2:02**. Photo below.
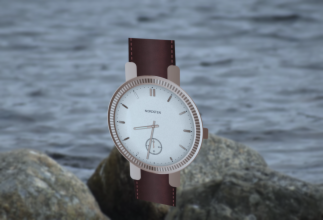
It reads **8:32**
